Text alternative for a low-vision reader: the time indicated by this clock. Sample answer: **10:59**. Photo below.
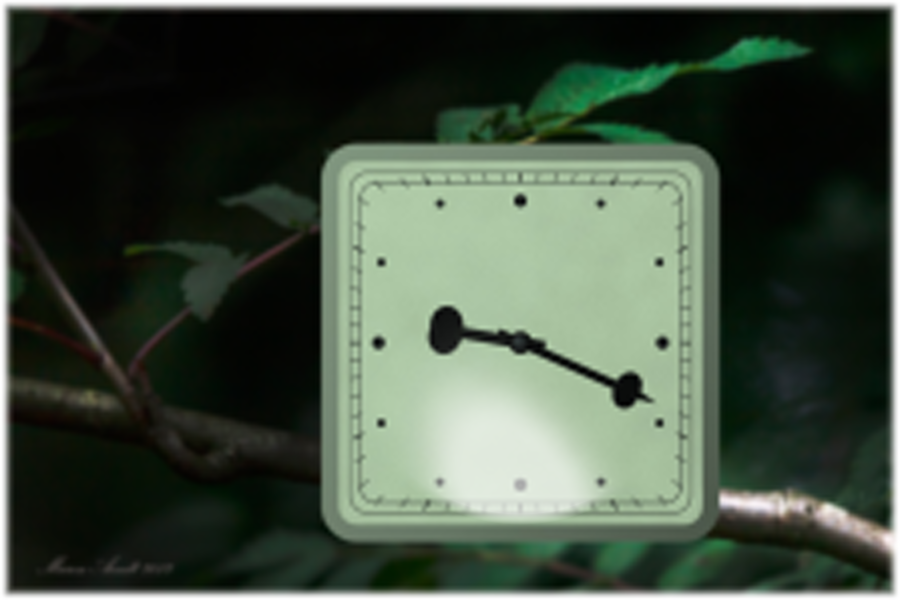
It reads **9:19**
